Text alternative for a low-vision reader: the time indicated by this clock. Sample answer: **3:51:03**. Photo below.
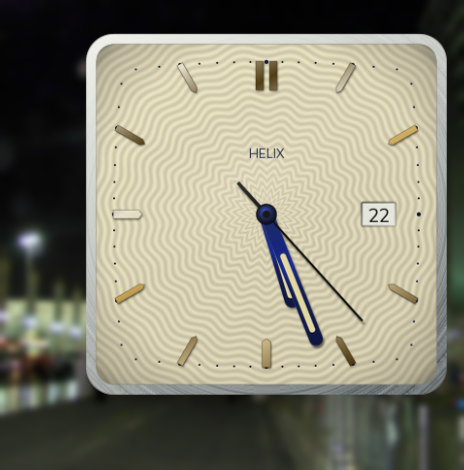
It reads **5:26:23**
